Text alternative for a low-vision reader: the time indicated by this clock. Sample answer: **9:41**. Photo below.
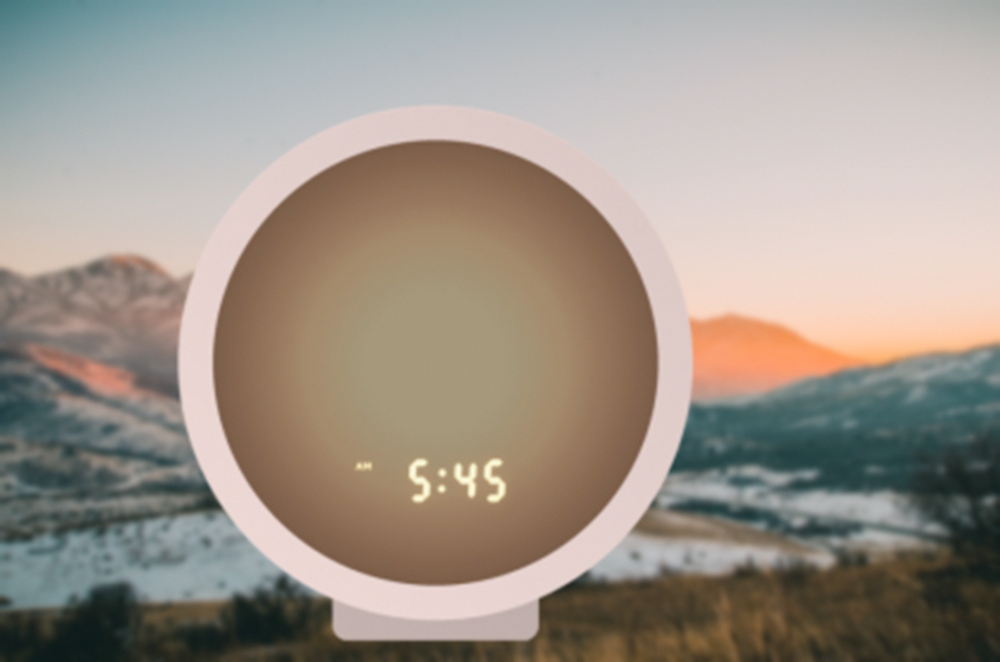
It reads **5:45**
